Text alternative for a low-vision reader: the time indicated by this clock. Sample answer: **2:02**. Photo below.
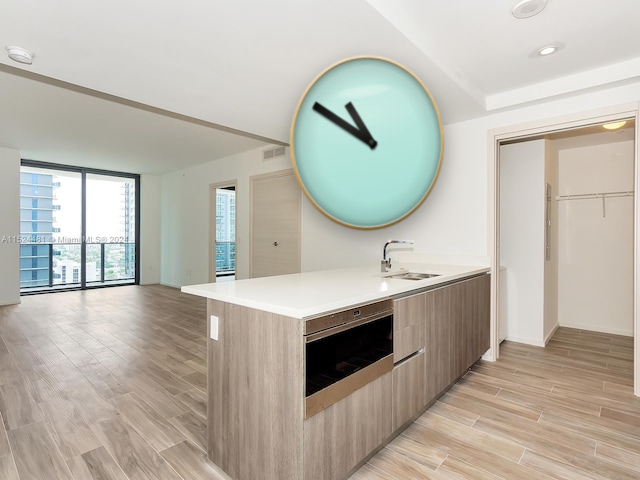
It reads **10:50**
